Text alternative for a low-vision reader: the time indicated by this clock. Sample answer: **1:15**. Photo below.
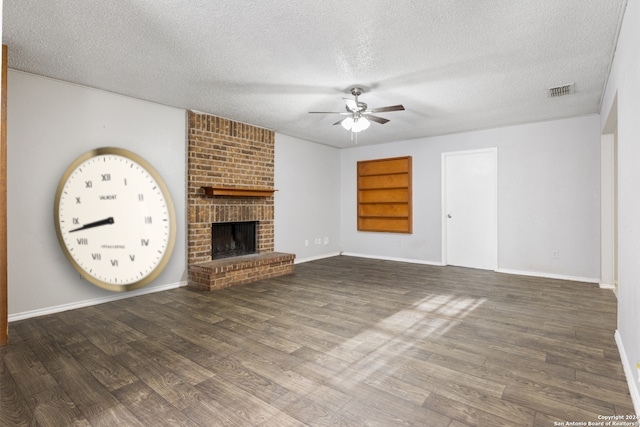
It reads **8:43**
